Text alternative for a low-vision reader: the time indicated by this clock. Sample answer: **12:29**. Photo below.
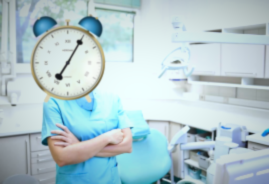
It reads **7:05**
